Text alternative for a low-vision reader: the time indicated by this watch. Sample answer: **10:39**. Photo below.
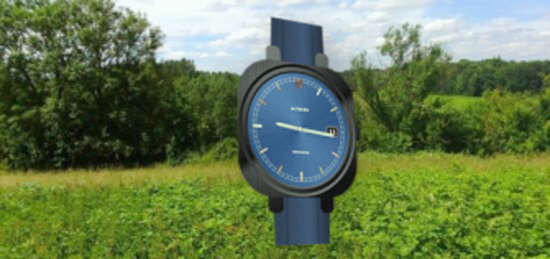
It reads **9:16**
